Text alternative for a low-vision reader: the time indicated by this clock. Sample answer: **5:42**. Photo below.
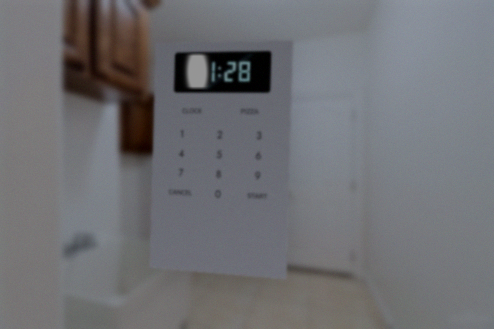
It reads **1:28**
